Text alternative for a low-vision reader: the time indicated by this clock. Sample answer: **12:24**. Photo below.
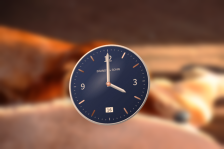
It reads **4:00**
